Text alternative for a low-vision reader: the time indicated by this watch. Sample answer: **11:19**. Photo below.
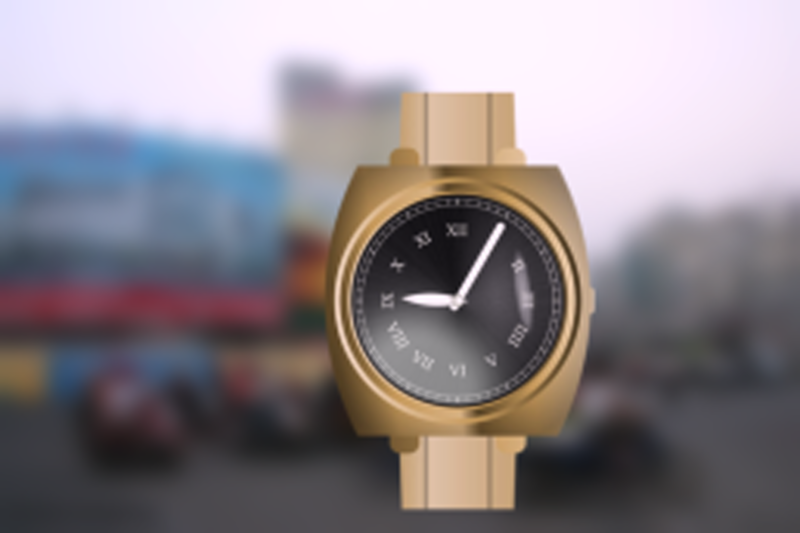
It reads **9:05**
